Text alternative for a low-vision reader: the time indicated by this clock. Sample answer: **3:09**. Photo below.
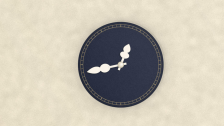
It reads **12:43**
